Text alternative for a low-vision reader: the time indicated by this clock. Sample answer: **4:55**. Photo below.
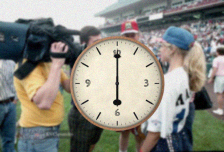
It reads **6:00**
